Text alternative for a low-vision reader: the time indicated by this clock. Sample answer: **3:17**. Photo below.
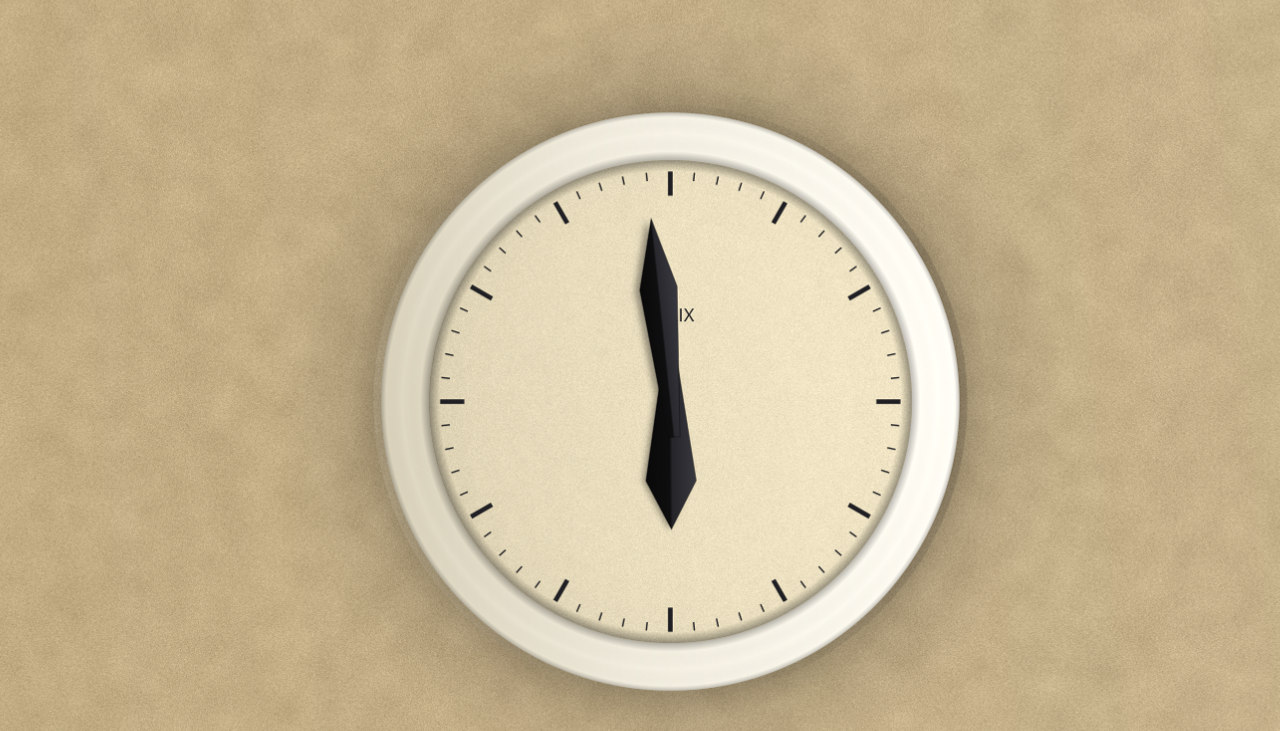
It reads **5:59**
